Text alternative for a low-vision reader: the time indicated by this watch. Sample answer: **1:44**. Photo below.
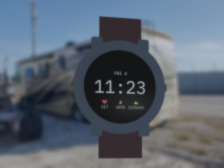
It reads **11:23**
